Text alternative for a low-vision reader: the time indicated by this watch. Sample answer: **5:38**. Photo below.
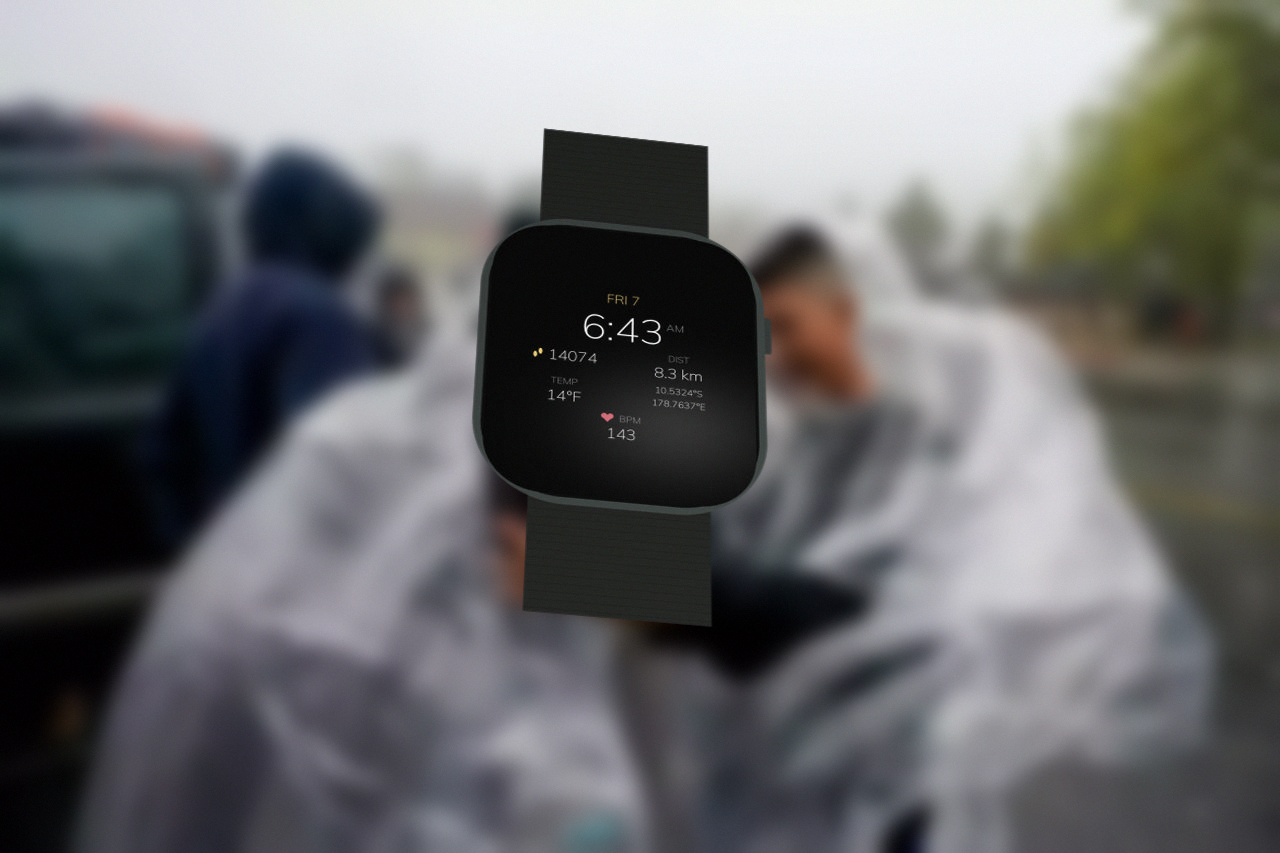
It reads **6:43**
